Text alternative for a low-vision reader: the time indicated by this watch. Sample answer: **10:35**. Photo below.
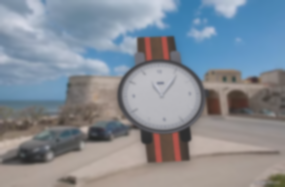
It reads **11:06**
